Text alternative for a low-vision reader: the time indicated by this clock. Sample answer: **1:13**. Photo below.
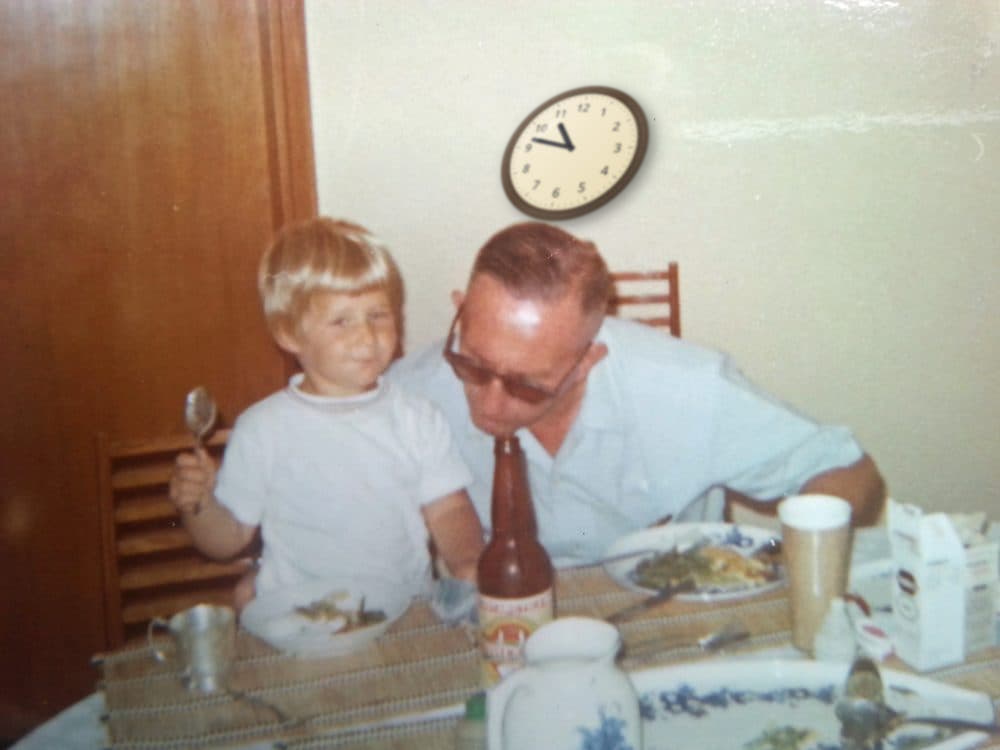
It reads **10:47**
